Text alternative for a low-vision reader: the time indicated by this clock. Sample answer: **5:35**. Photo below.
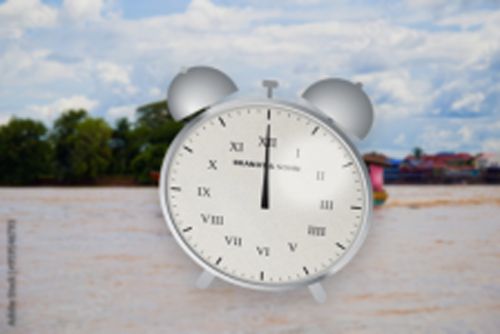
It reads **12:00**
